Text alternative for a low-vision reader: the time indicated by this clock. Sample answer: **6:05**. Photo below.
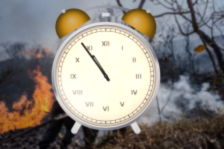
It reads **10:54**
